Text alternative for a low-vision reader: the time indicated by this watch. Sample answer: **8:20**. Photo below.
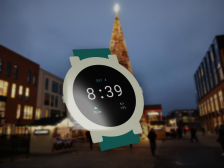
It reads **8:39**
